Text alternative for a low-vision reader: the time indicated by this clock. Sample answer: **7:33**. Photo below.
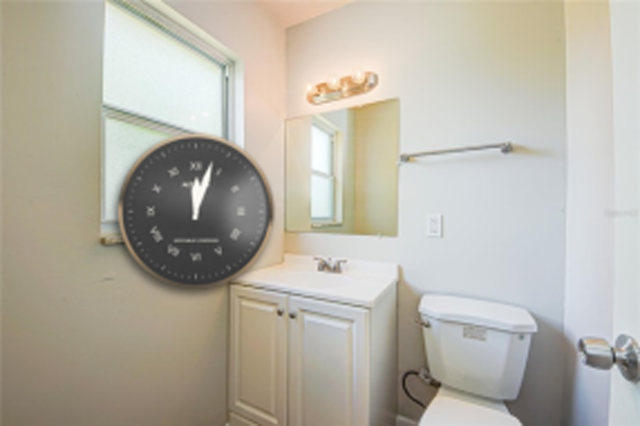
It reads **12:03**
